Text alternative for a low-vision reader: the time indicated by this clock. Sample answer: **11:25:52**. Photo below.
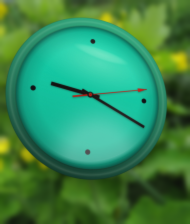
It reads **9:19:13**
